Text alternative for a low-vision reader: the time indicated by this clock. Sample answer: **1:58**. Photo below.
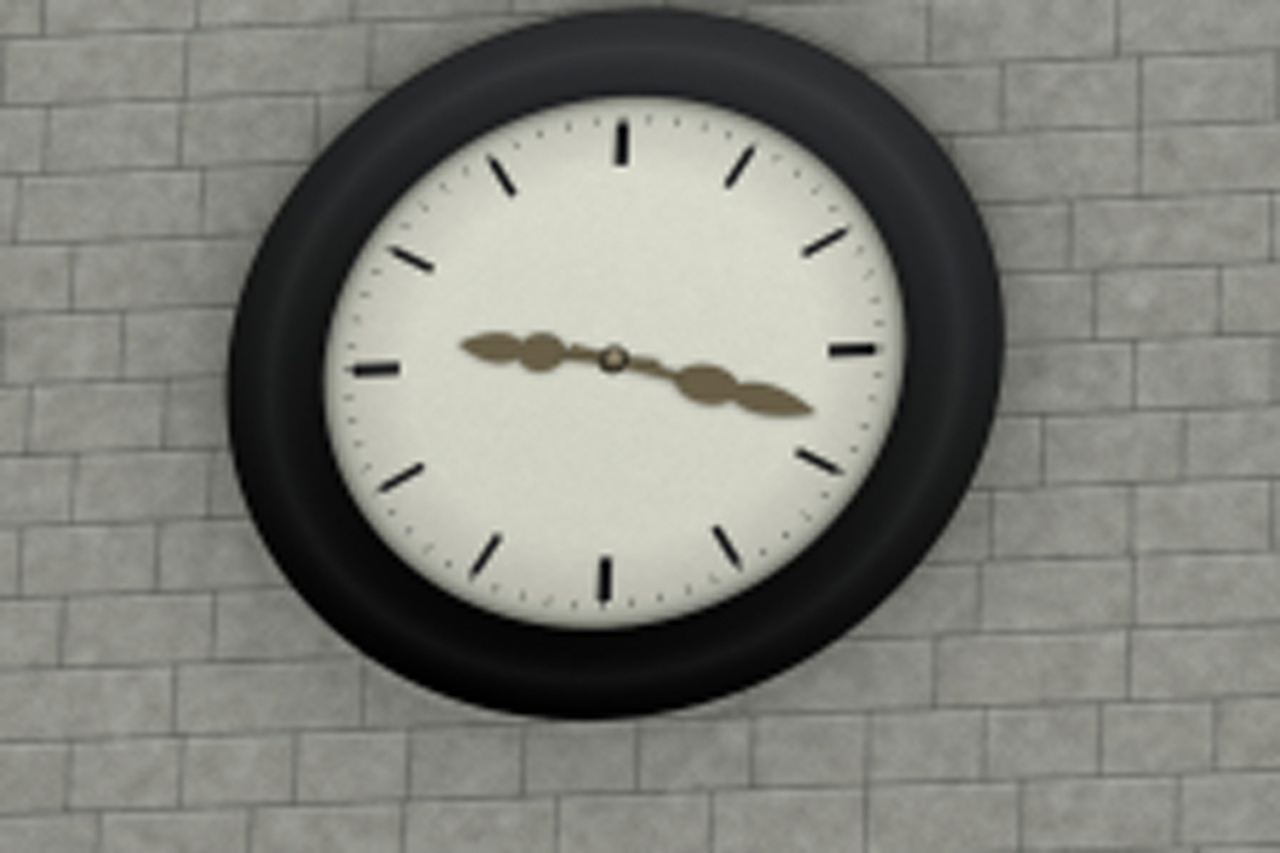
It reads **9:18**
